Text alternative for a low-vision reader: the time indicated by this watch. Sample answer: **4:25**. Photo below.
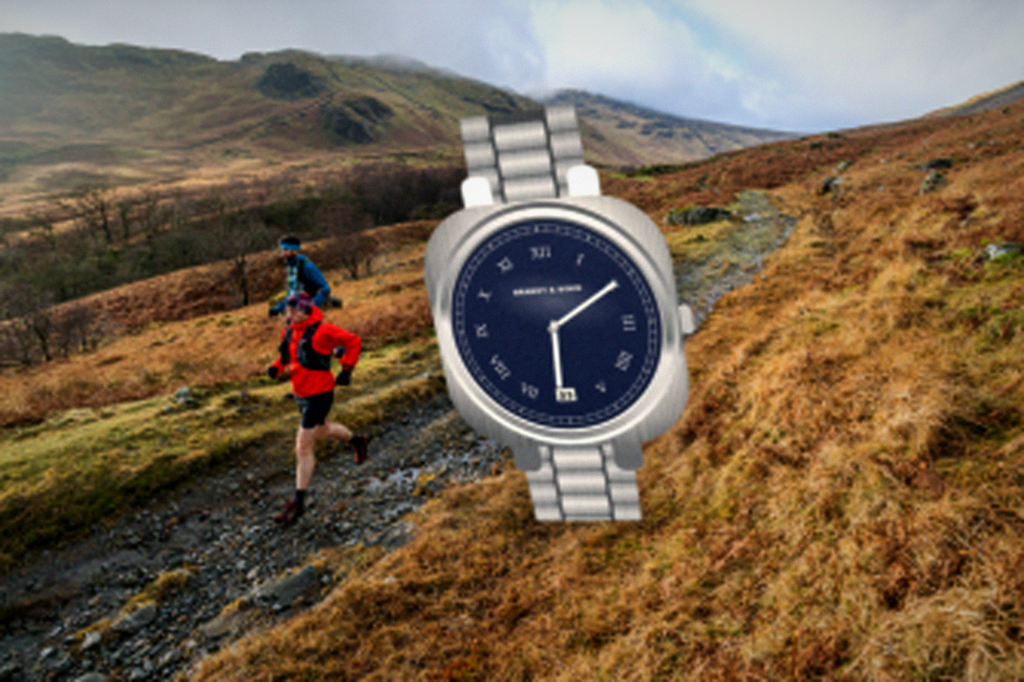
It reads **6:10**
